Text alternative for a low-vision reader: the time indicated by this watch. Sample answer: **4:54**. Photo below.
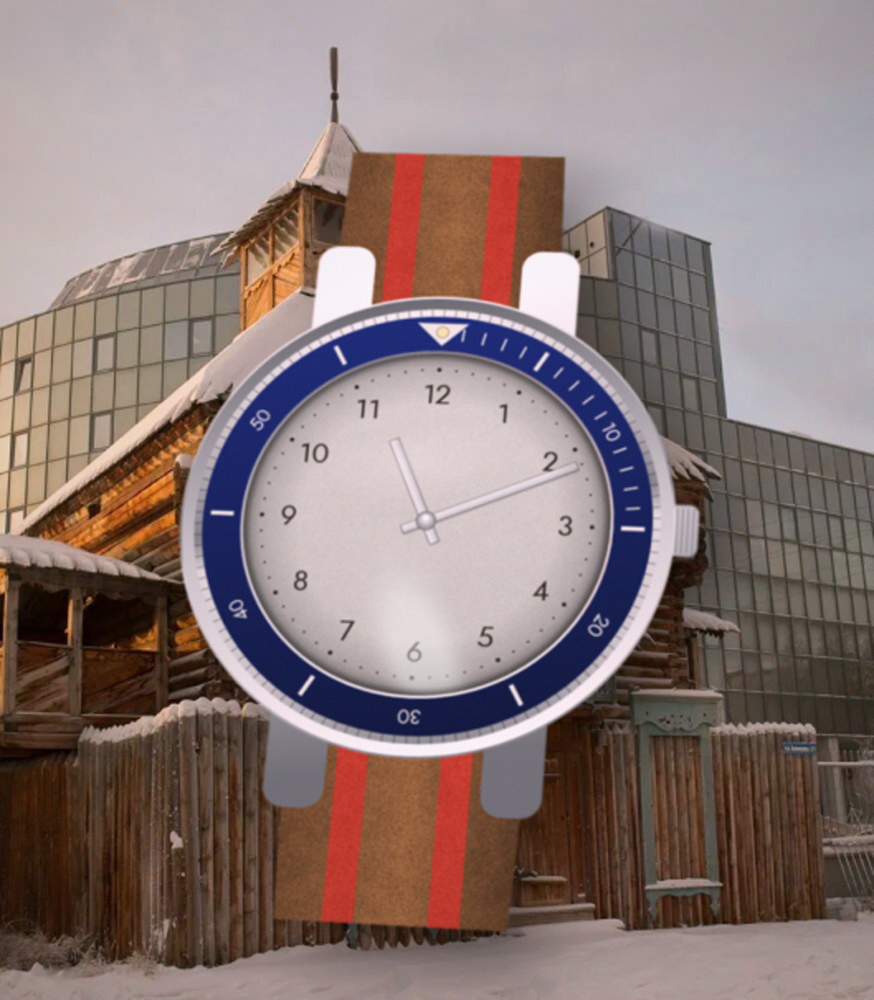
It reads **11:11**
